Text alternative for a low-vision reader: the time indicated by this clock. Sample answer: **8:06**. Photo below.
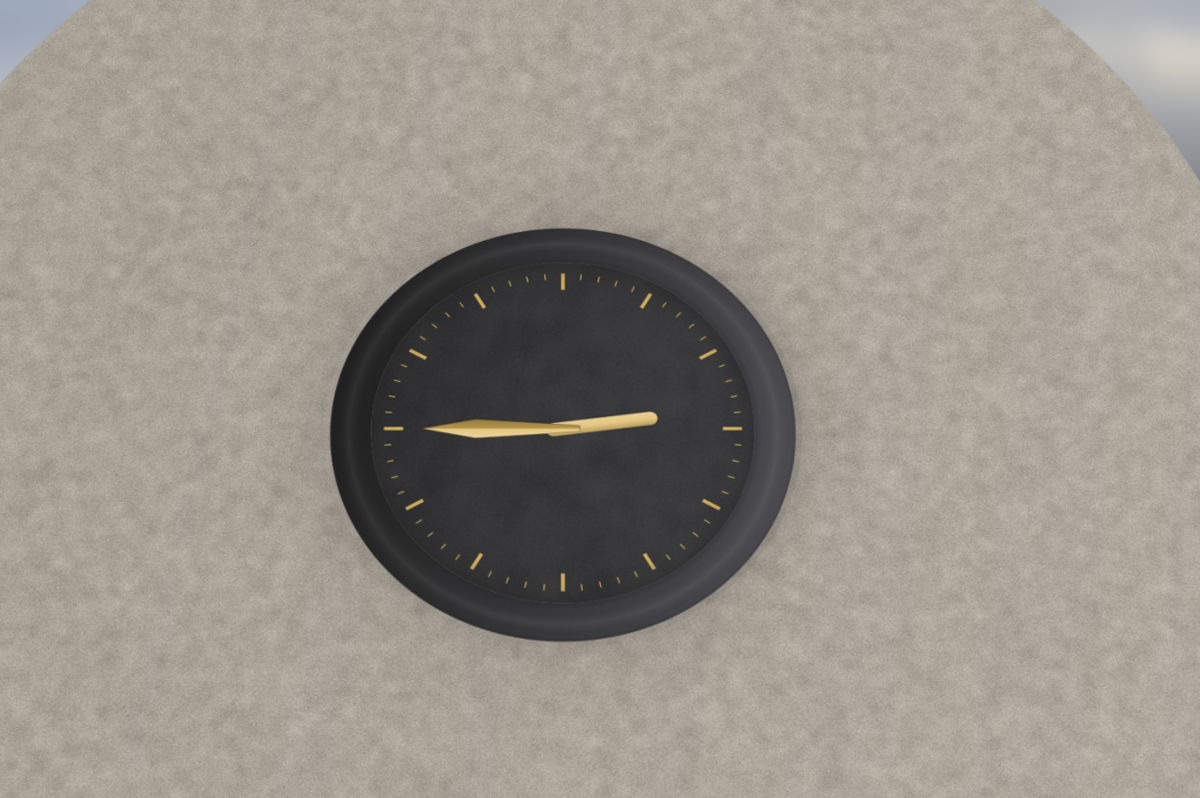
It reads **2:45**
